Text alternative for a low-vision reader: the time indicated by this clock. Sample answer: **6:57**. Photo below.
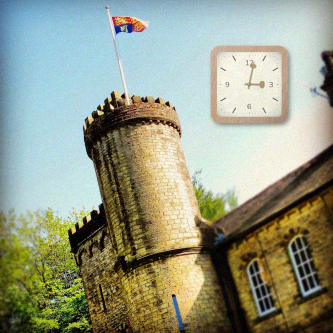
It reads **3:02**
